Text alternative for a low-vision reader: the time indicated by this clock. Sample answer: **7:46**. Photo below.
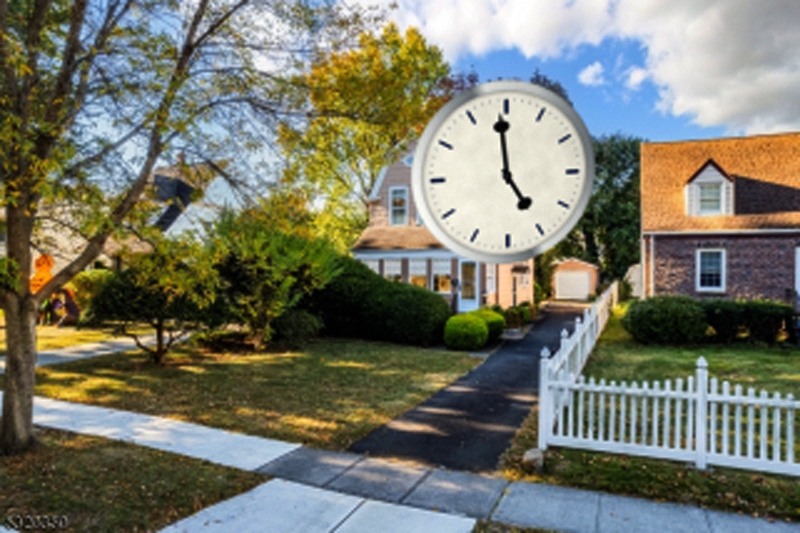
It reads **4:59**
